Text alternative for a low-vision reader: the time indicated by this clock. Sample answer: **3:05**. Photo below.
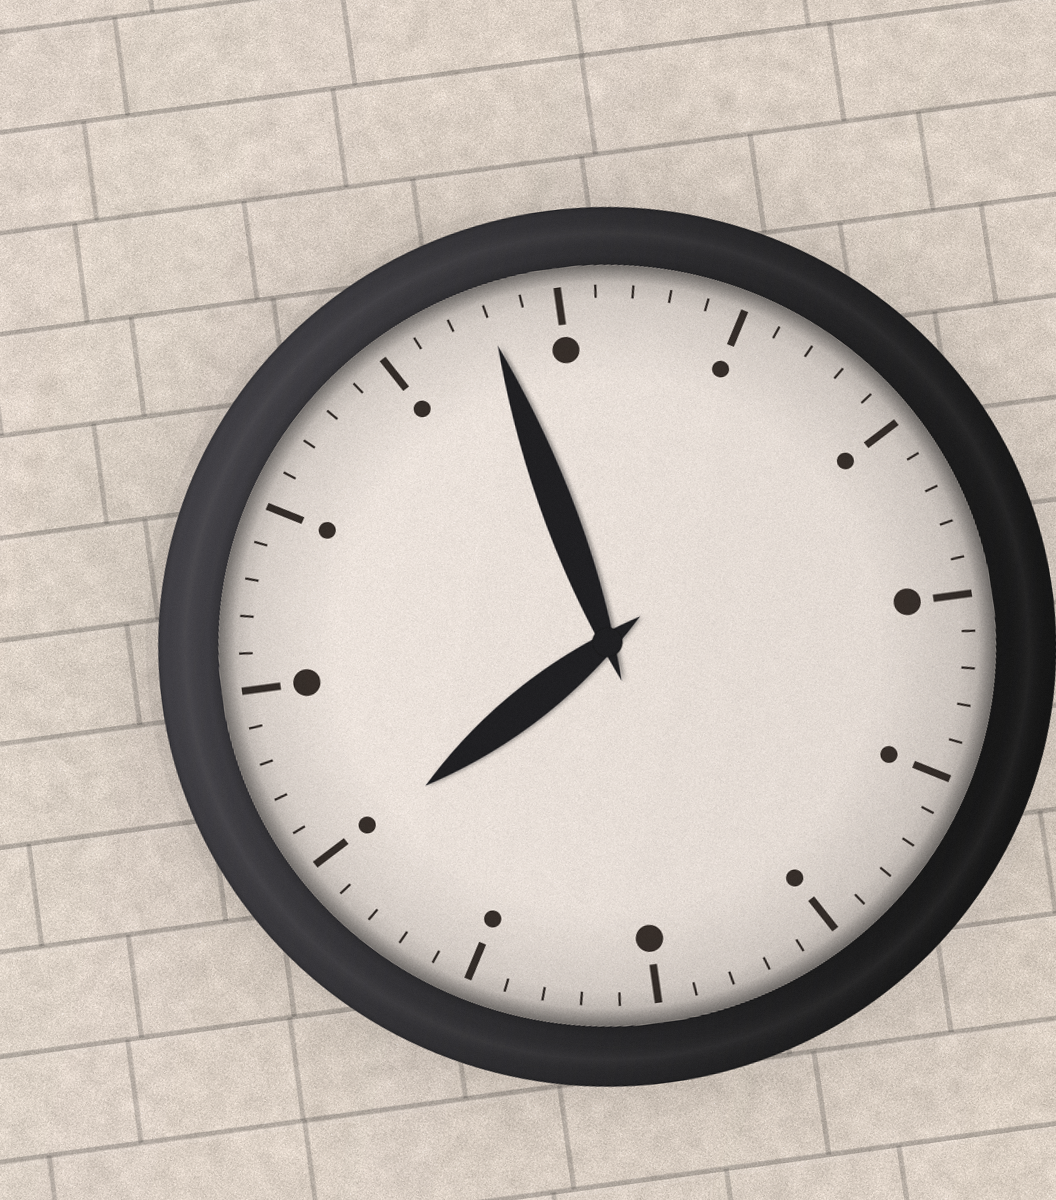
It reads **7:58**
